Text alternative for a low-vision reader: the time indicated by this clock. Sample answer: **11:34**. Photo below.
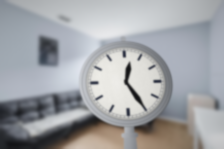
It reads **12:25**
